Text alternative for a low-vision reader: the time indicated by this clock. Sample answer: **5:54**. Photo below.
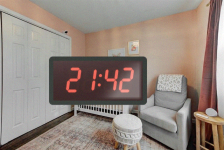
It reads **21:42**
